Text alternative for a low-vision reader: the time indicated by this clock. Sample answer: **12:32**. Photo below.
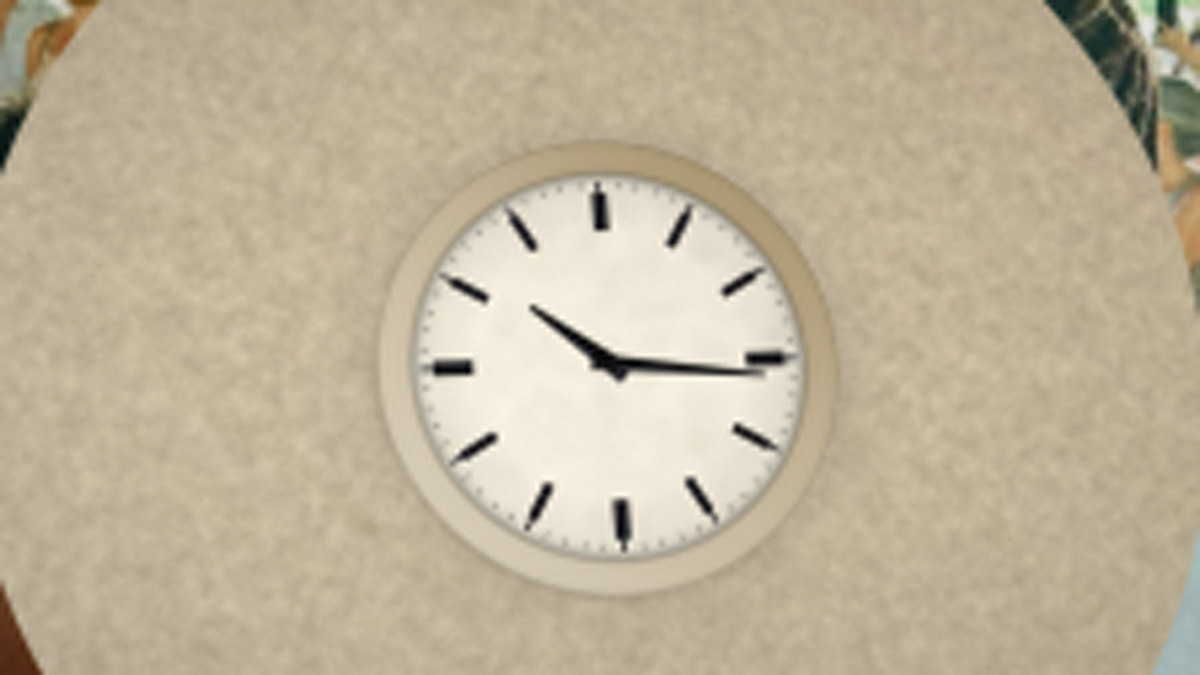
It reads **10:16**
